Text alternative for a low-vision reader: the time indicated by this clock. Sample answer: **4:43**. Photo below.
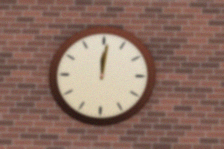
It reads **12:01**
